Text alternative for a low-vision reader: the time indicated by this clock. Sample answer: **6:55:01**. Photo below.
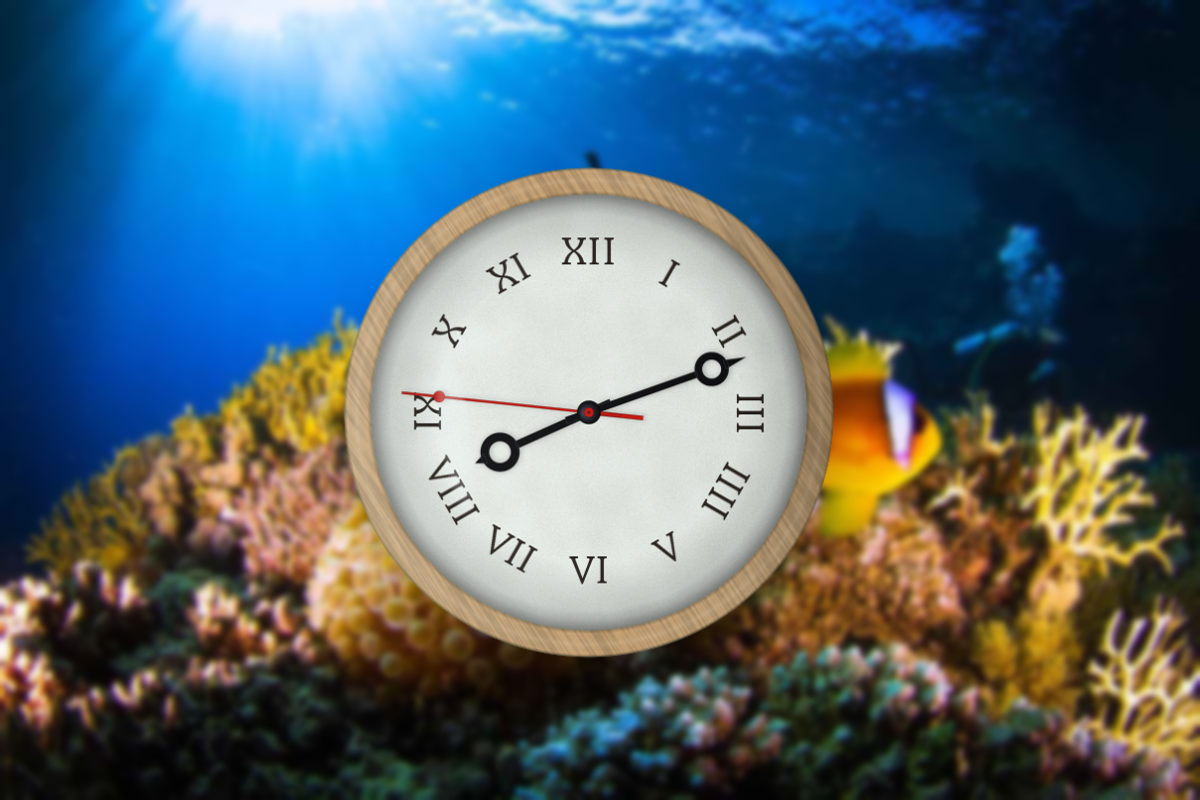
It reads **8:11:46**
